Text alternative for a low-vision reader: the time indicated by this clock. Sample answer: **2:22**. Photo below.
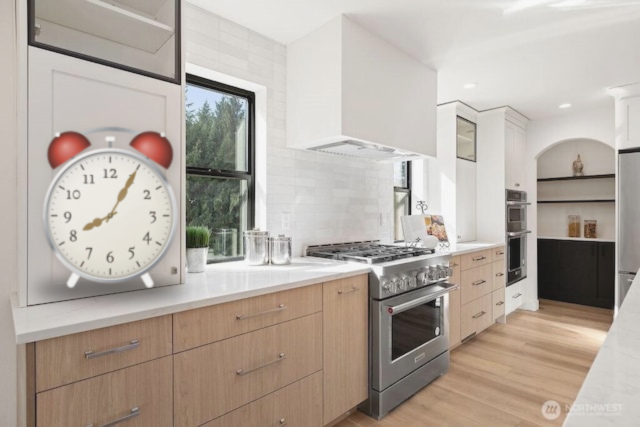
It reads **8:05**
